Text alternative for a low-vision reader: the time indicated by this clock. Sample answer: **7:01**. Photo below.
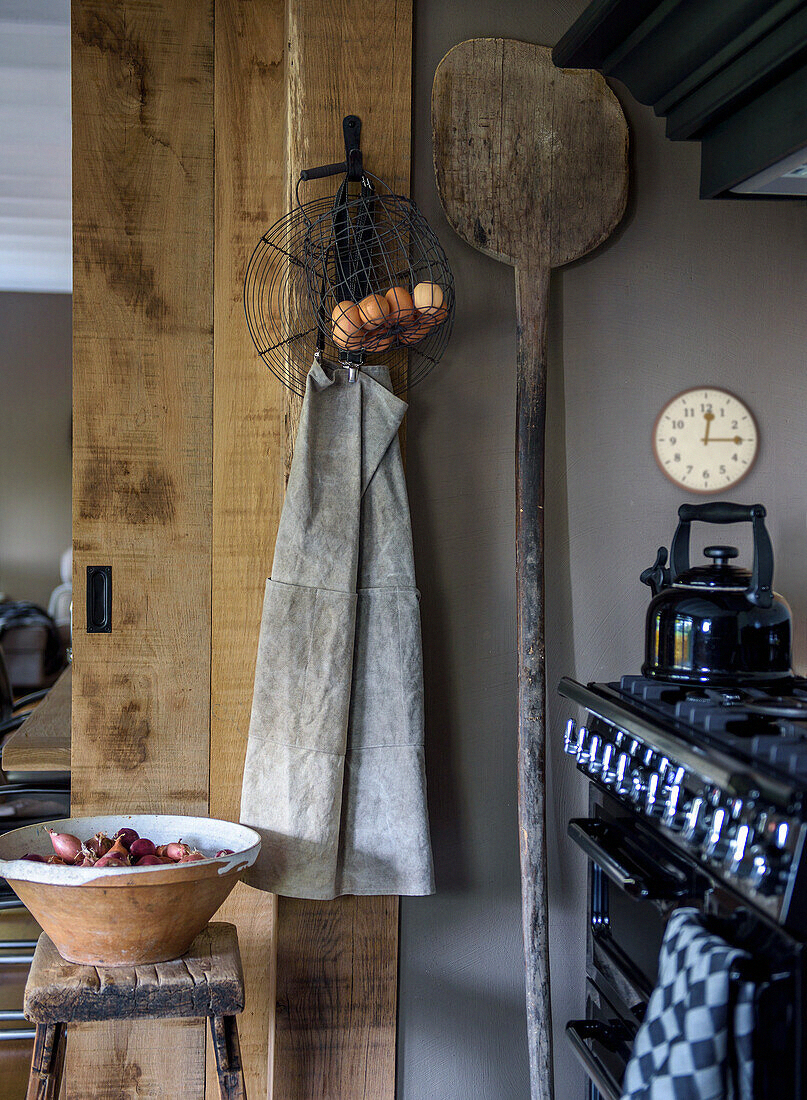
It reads **12:15**
